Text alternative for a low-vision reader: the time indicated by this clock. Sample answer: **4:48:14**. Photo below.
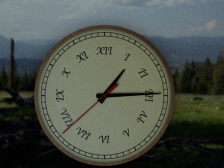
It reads **1:14:38**
